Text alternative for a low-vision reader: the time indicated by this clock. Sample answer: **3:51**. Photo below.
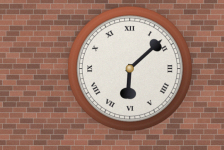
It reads **6:08**
